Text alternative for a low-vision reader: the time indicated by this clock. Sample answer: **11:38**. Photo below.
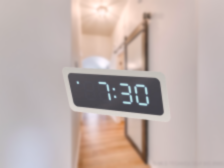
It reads **7:30**
